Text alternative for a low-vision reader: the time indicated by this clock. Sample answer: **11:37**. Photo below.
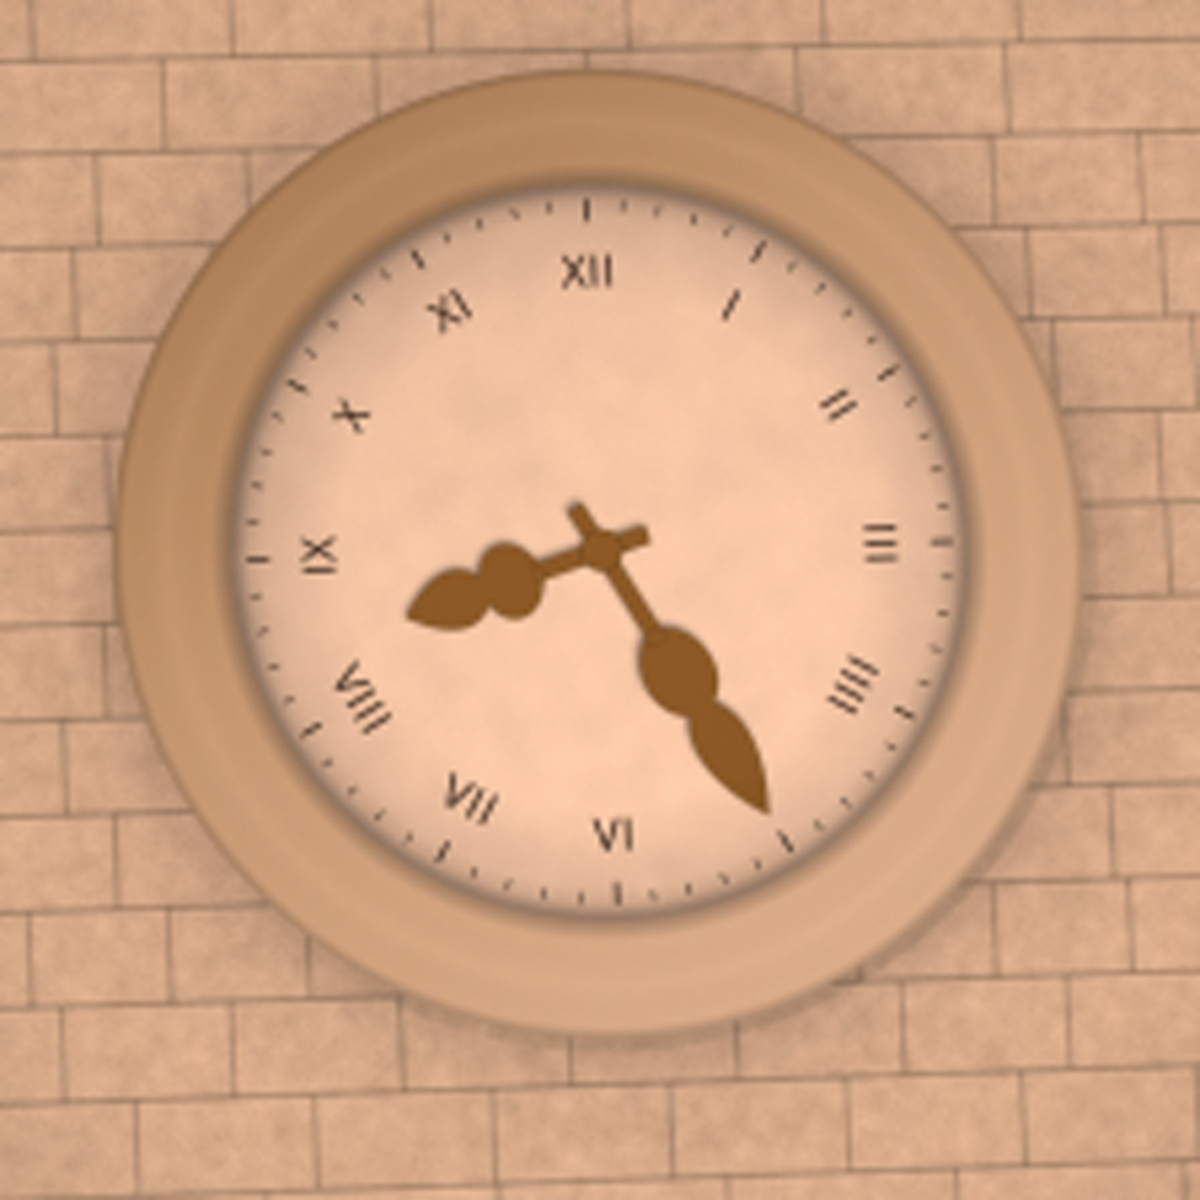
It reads **8:25**
